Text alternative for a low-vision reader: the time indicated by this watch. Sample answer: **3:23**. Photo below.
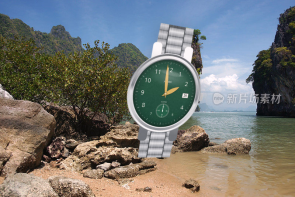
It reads **1:59**
